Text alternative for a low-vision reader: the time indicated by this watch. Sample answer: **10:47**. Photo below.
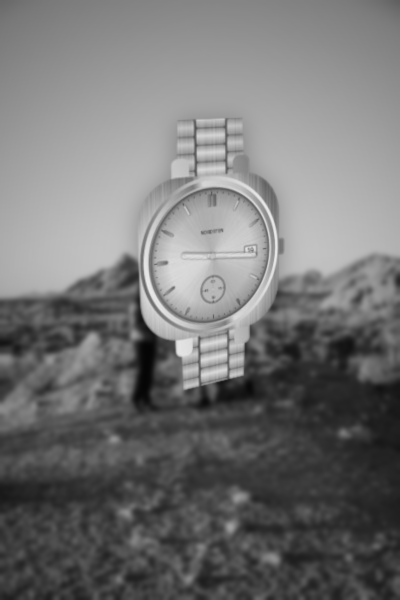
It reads **9:16**
